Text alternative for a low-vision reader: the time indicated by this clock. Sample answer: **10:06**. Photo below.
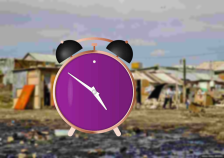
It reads **4:51**
